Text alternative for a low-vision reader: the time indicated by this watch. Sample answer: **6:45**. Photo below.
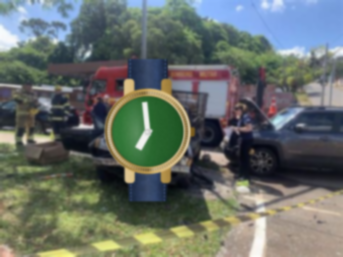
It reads **6:59**
